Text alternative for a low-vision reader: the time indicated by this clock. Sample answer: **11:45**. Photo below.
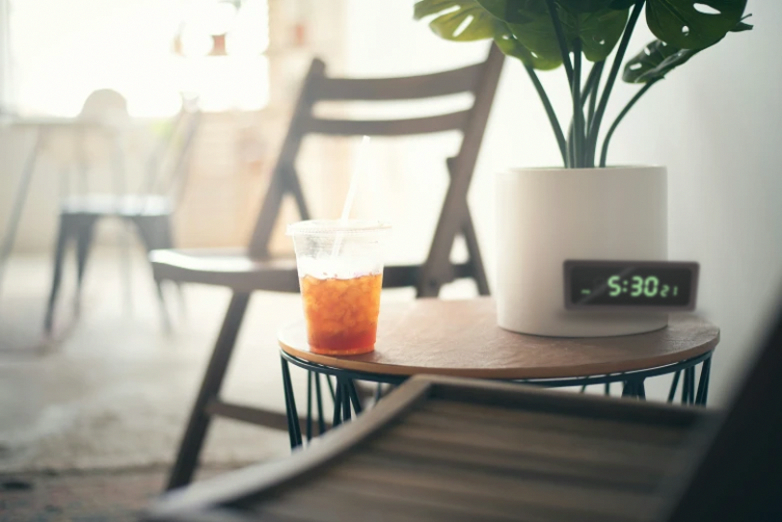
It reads **5:30**
